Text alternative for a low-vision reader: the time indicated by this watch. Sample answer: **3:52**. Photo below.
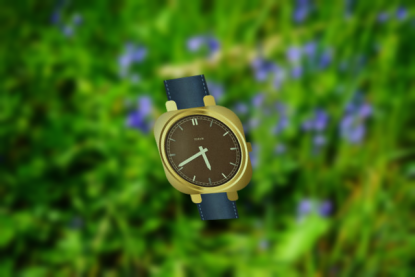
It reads **5:41**
